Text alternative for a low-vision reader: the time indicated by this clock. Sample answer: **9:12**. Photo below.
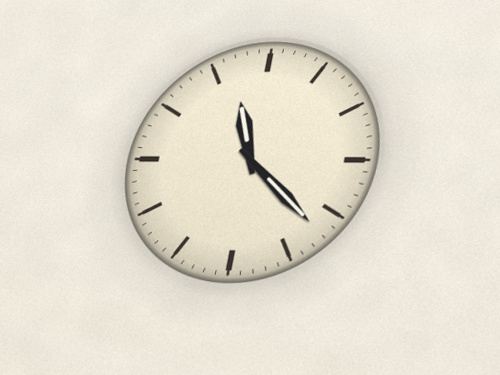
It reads **11:22**
